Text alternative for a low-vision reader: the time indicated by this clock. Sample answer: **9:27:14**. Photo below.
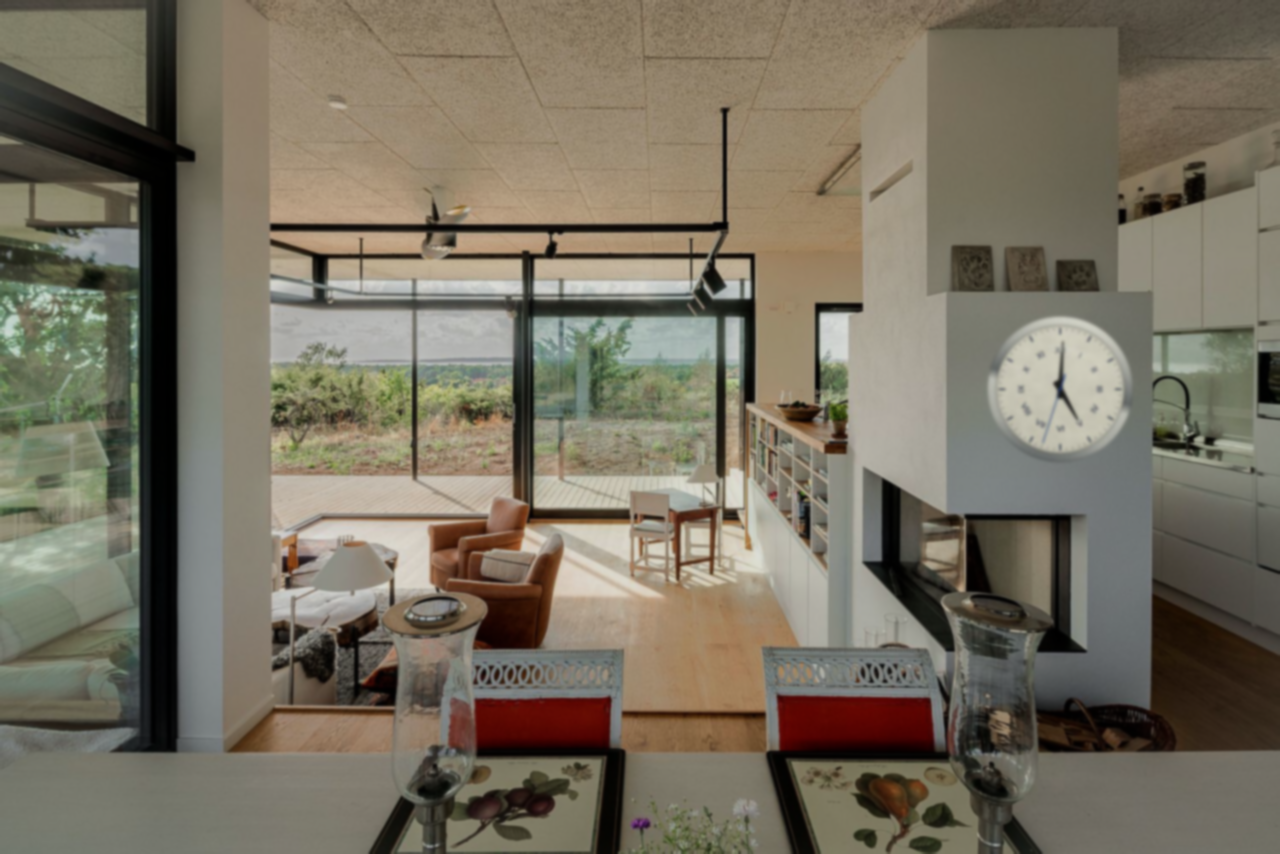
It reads **5:00:33**
